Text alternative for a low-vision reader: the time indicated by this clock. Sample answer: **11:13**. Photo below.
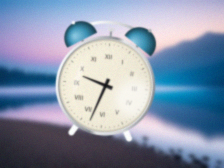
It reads **9:33**
